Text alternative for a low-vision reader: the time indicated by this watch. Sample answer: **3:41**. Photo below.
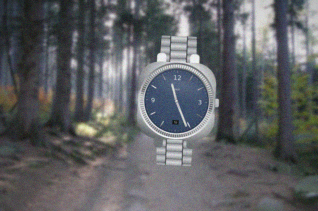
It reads **11:26**
